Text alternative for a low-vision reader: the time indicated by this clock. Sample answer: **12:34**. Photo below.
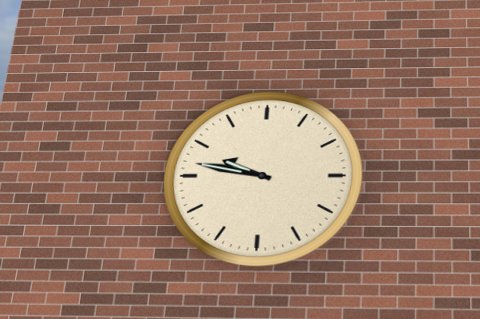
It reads **9:47**
